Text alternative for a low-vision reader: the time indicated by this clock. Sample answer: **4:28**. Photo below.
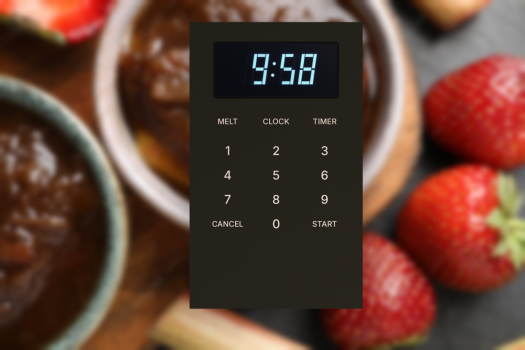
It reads **9:58**
